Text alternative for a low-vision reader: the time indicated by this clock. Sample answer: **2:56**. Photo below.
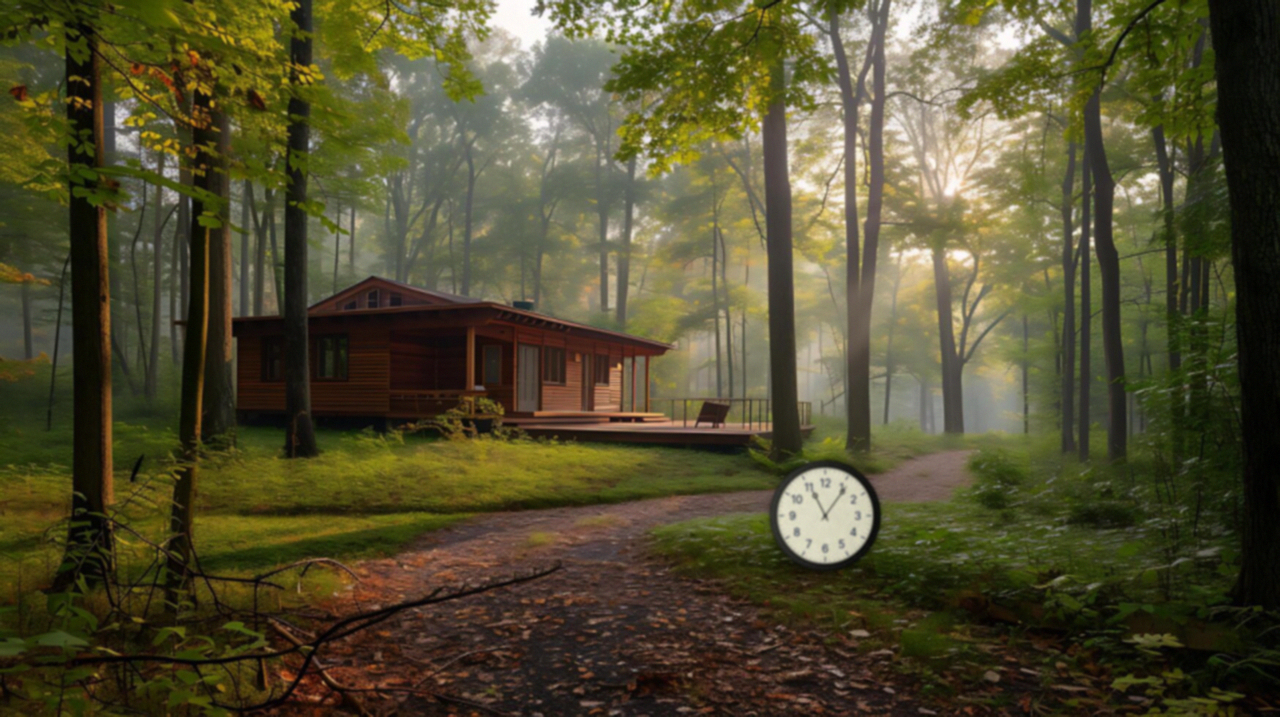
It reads **11:06**
